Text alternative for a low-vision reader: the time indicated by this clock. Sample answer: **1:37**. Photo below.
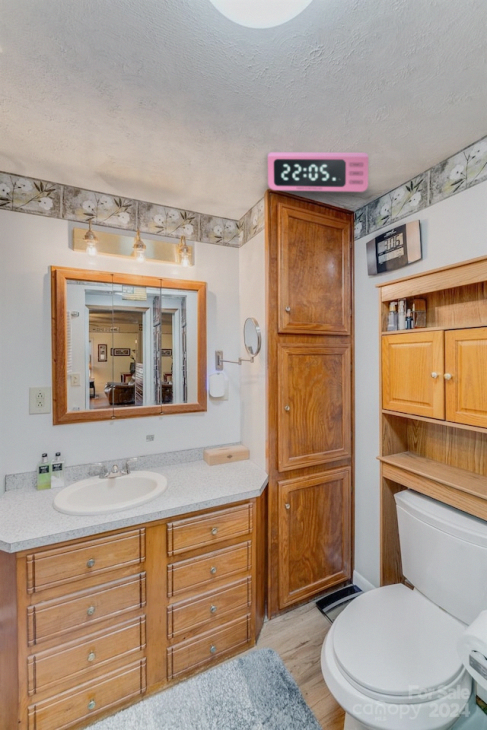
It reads **22:05**
